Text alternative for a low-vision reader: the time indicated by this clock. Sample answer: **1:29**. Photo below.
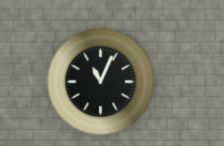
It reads **11:04**
